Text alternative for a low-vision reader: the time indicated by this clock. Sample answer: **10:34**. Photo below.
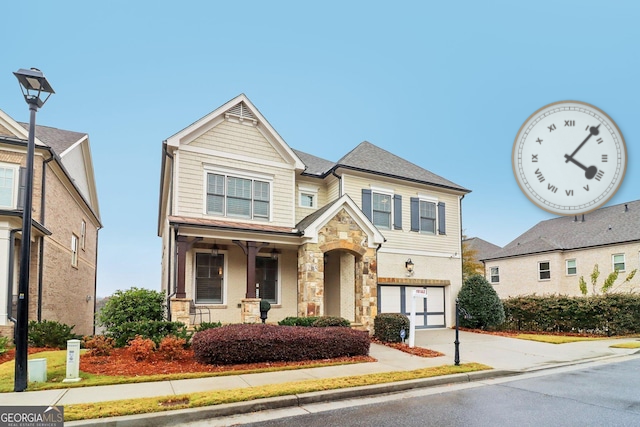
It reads **4:07**
